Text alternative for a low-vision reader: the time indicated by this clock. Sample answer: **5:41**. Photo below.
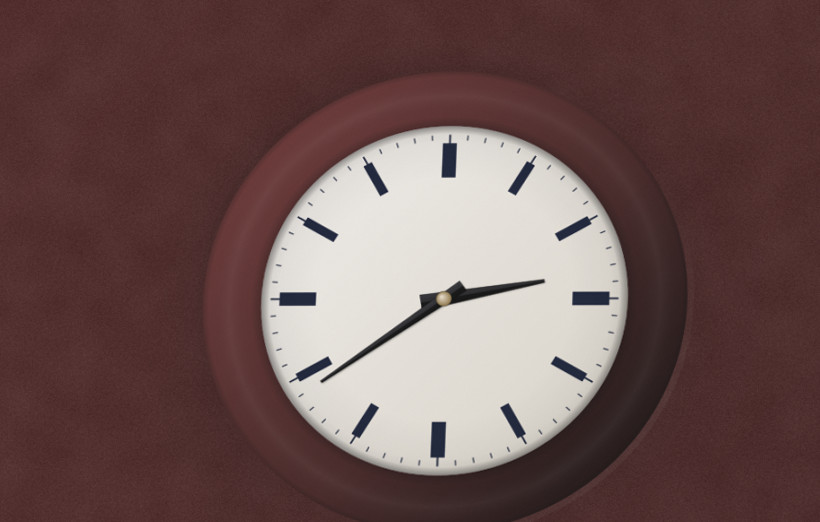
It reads **2:39**
